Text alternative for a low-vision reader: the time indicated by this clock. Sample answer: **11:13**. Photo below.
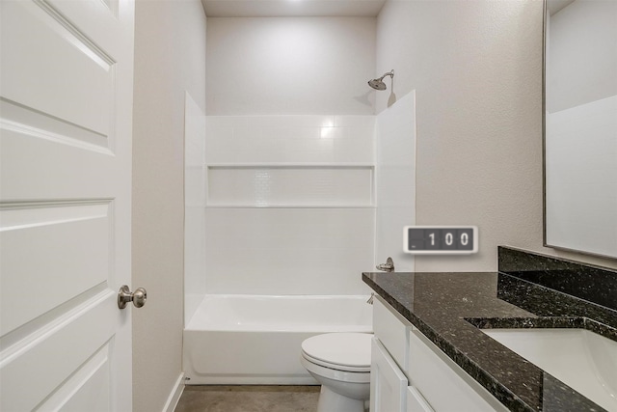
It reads **1:00**
